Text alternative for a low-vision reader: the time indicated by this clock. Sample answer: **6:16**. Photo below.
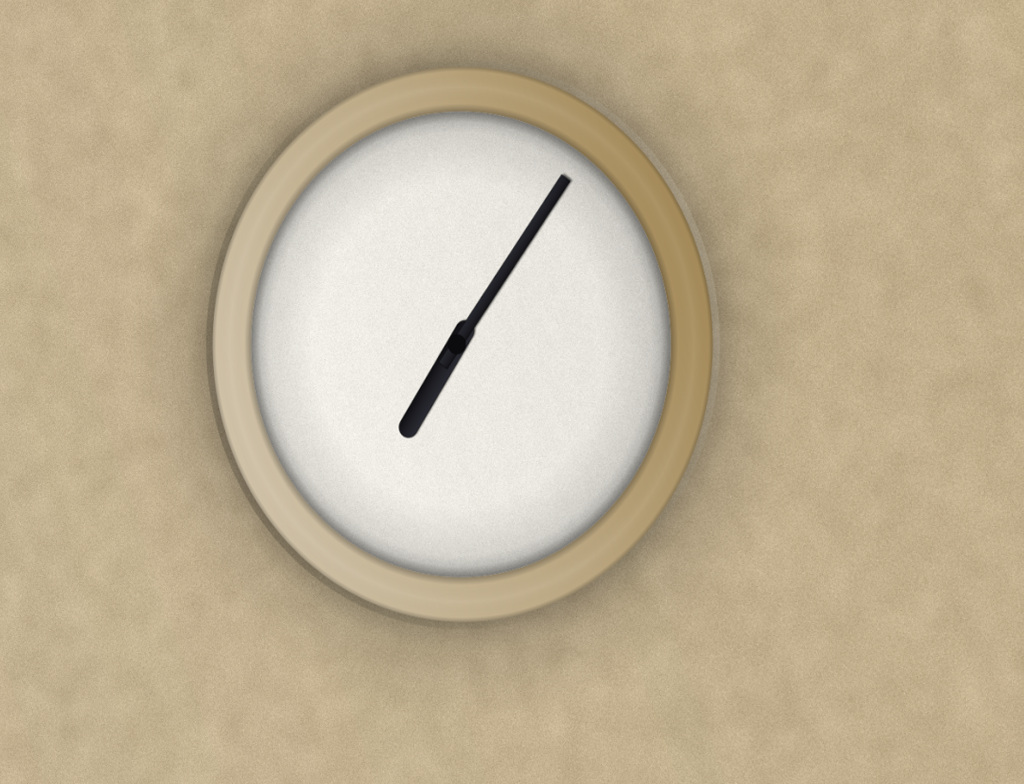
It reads **7:06**
